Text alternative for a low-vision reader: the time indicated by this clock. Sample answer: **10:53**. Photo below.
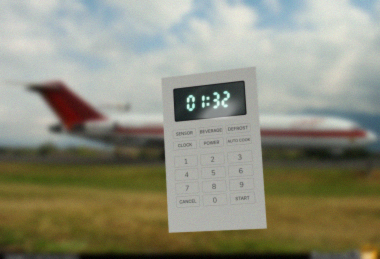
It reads **1:32**
